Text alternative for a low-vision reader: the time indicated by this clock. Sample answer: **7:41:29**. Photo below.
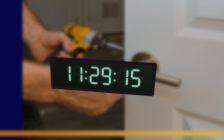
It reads **11:29:15**
